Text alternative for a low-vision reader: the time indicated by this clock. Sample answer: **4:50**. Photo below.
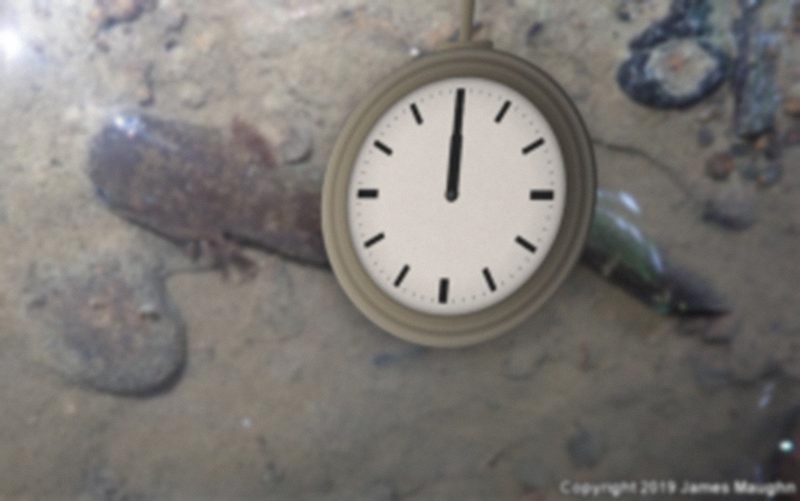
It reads **12:00**
